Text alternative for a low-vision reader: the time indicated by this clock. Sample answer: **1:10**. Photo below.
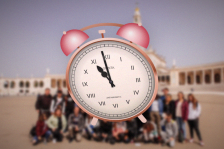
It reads **10:59**
